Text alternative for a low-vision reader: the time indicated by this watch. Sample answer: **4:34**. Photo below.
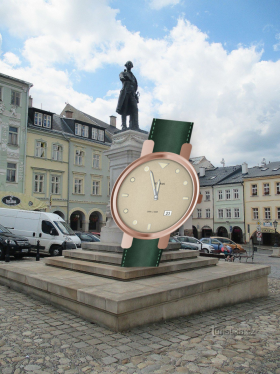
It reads **11:56**
